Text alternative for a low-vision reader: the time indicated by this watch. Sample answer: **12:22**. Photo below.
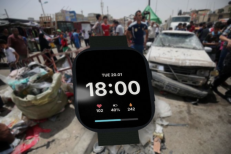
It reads **18:00**
